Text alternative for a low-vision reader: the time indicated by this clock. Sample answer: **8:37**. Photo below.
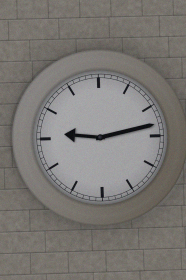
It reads **9:13**
